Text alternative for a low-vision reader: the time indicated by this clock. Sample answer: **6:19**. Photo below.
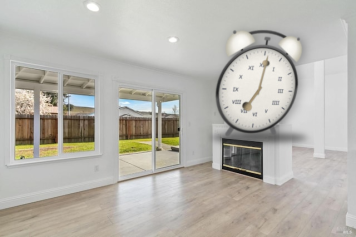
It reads **7:01**
